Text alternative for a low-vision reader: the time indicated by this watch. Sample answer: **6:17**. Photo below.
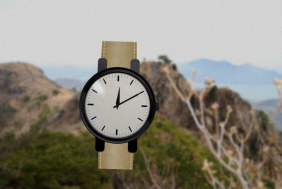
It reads **12:10**
